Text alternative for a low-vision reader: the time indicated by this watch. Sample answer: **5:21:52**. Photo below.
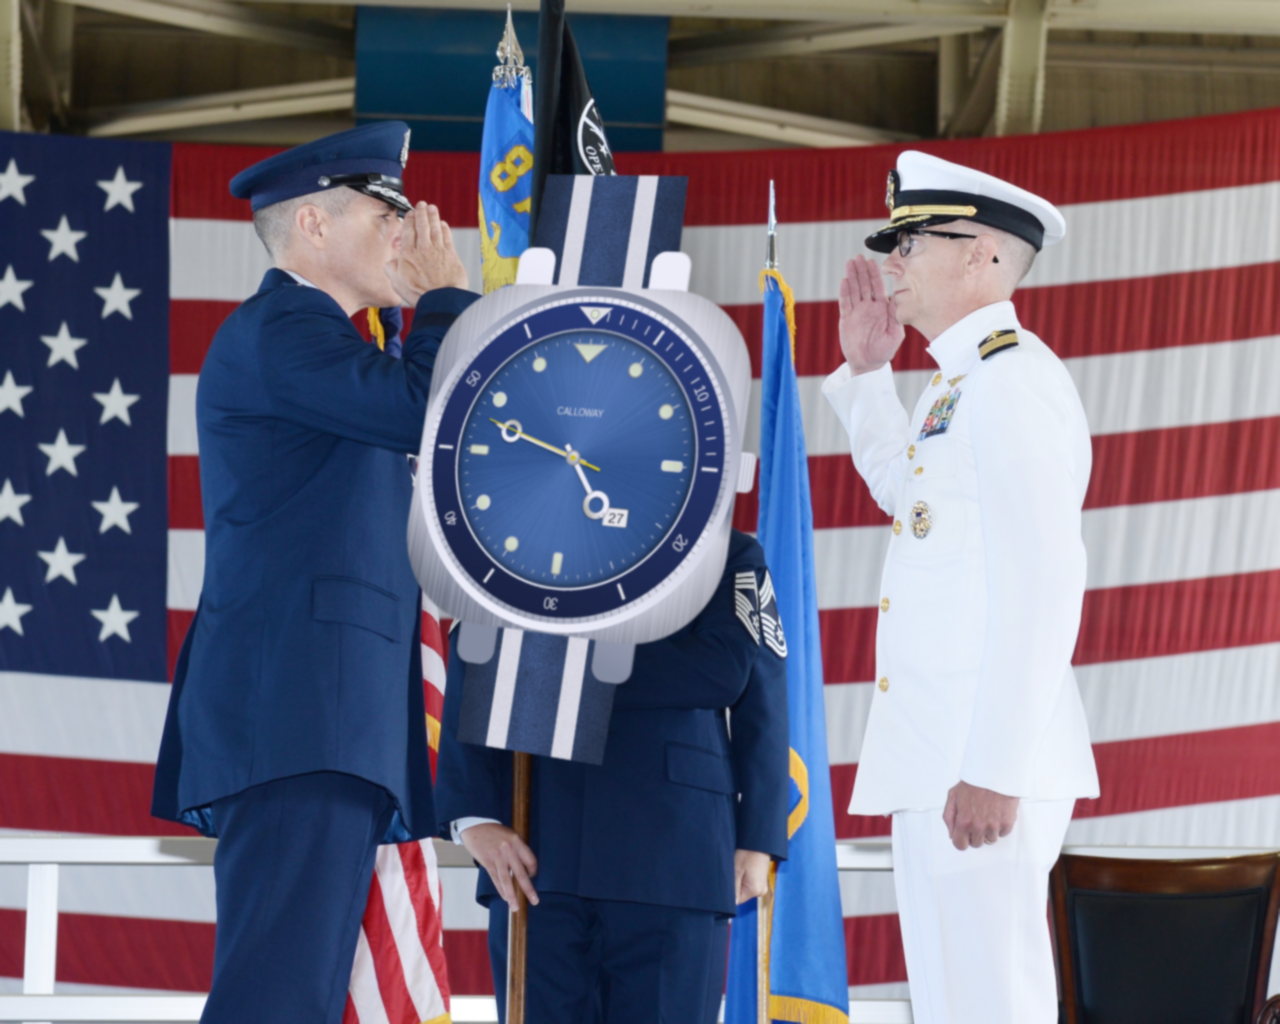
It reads **4:47:48**
